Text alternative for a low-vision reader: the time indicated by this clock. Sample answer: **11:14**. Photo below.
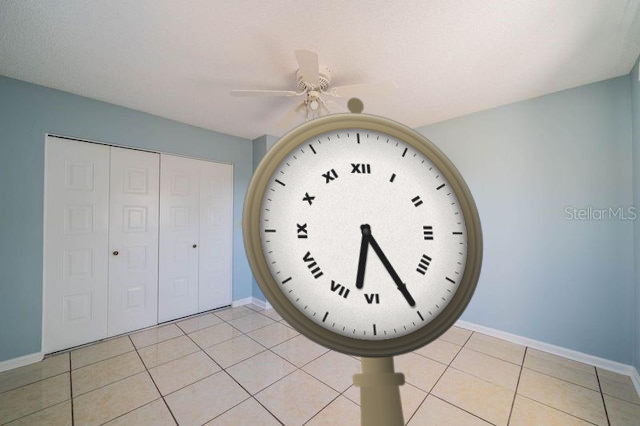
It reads **6:25**
